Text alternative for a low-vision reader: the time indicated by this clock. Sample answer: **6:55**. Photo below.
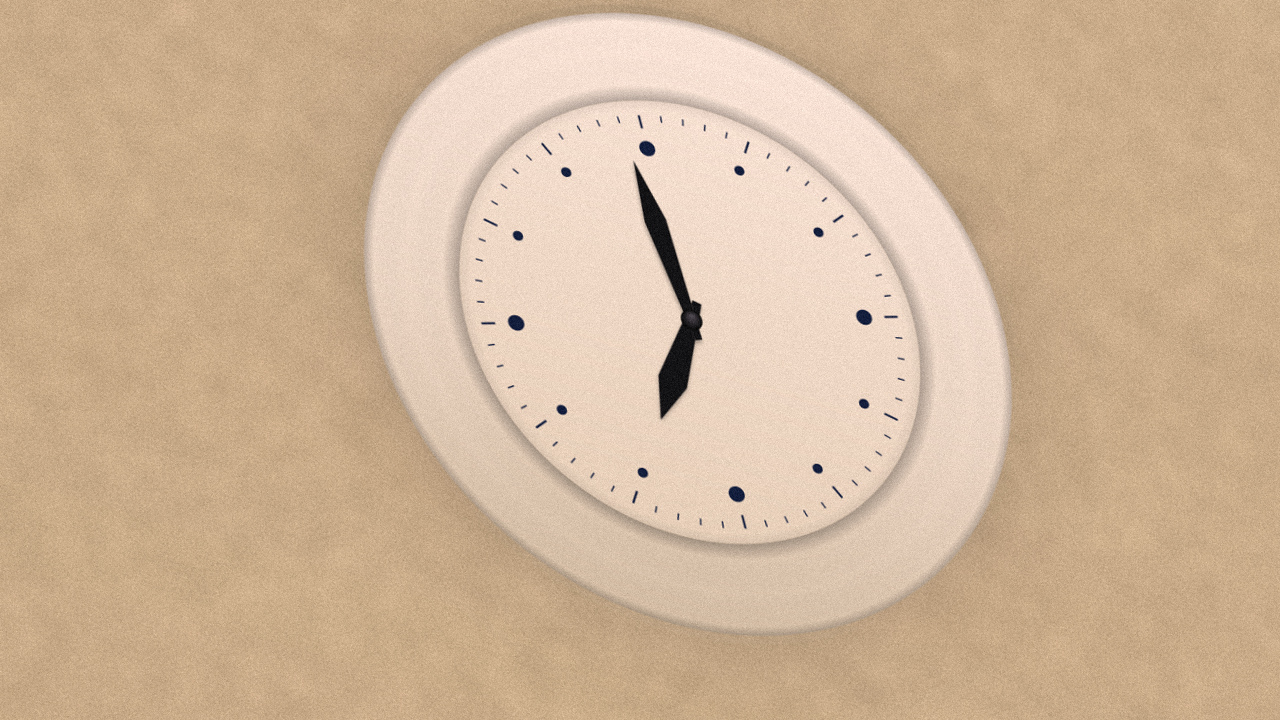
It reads **6:59**
